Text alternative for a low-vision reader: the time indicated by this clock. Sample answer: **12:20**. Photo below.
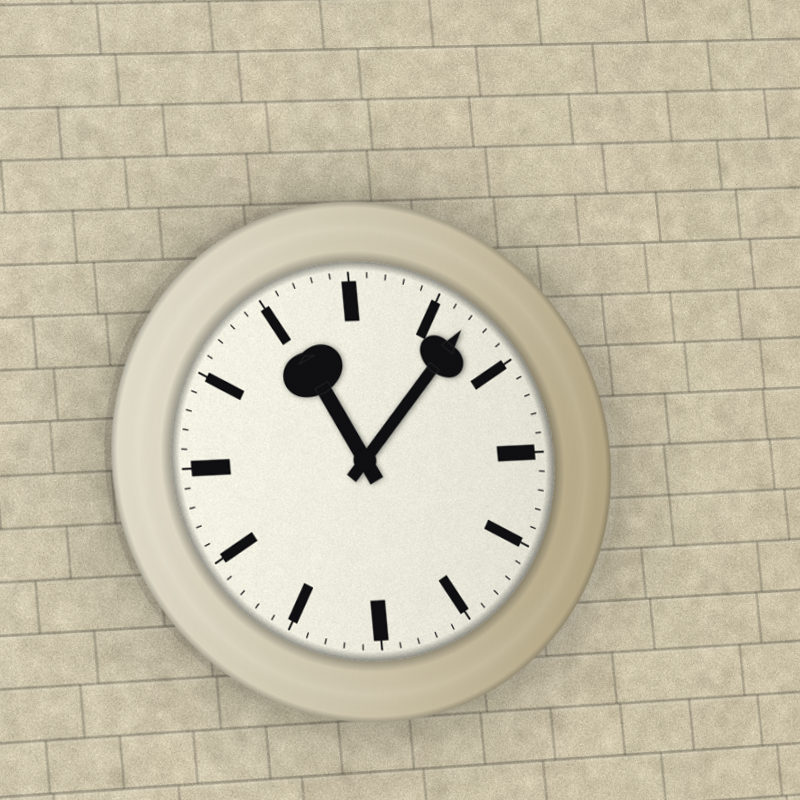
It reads **11:07**
